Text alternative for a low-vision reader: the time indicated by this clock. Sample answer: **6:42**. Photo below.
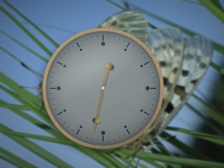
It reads **12:32**
